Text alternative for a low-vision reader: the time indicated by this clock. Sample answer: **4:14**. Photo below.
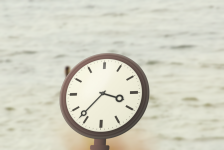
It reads **3:37**
